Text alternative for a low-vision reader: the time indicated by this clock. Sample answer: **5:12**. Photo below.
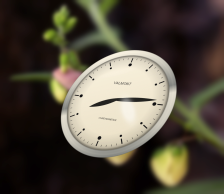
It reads **8:14**
